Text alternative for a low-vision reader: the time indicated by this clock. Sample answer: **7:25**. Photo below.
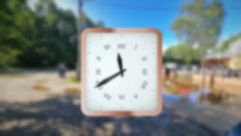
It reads **11:40**
